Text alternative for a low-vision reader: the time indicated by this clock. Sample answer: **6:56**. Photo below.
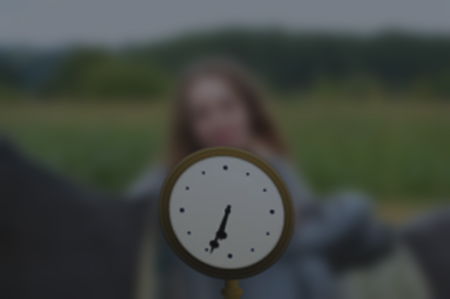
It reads **6:34**
